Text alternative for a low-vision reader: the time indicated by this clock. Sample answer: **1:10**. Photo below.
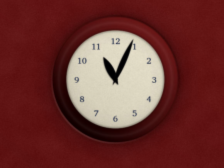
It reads **11:04**
